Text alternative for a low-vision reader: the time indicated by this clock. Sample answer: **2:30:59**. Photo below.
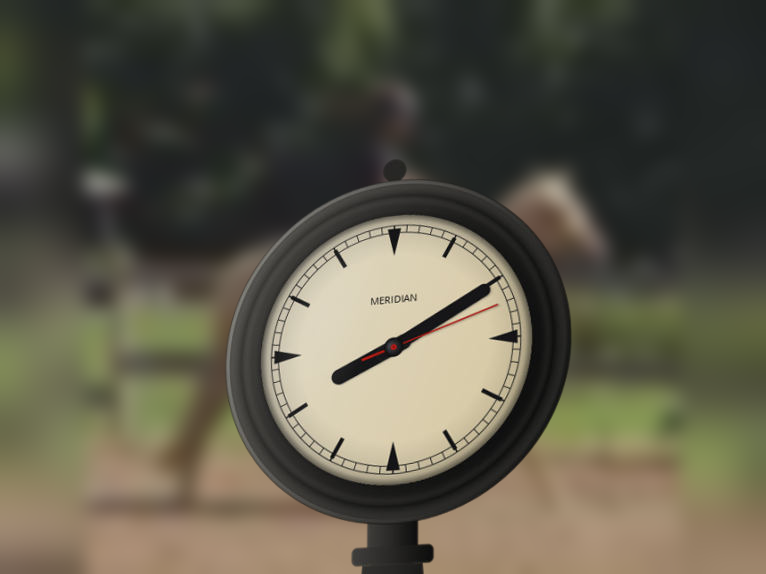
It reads **8:10:12**
